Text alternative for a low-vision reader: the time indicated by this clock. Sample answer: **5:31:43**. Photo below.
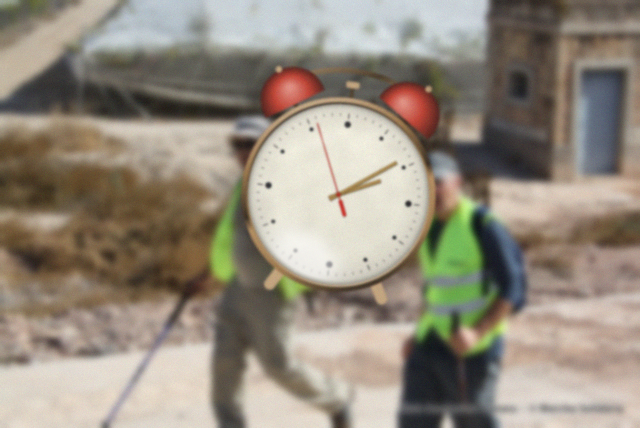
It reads **2:08:56**
